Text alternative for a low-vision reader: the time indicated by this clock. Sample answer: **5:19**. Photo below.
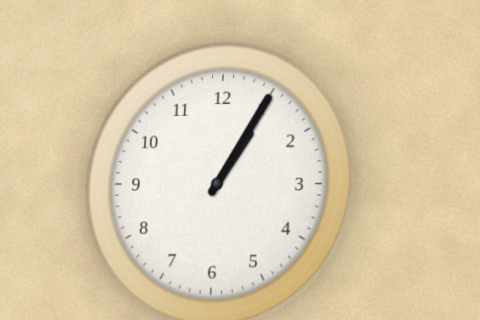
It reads **1:05**
